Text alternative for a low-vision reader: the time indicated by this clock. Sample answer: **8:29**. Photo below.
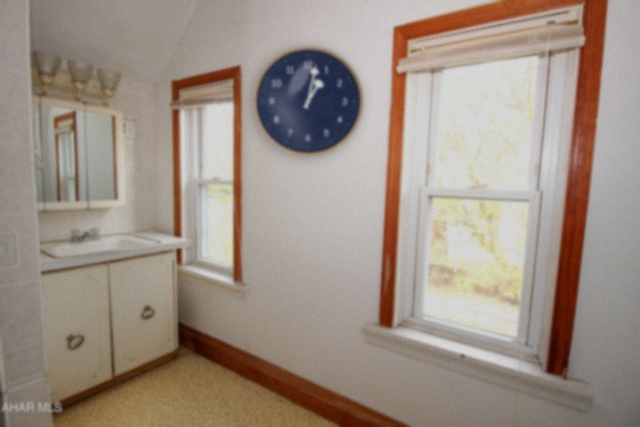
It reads **1:02**
